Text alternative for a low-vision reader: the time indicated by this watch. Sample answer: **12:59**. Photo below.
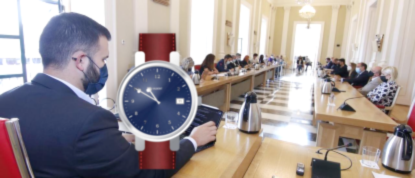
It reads **10:50**
